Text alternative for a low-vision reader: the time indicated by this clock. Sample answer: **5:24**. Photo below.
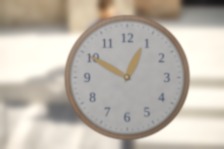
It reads **12:50**
